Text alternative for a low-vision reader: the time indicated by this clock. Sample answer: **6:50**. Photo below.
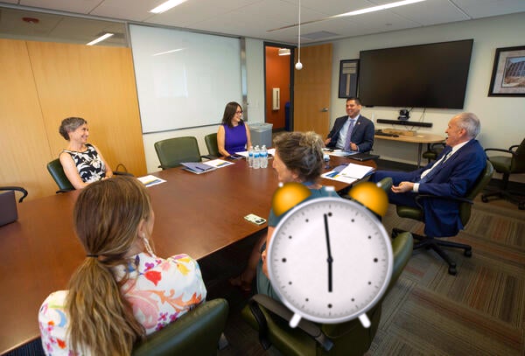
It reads **5:59**
